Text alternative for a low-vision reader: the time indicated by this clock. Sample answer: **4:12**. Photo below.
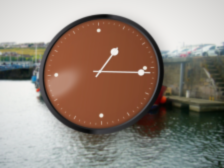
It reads **1:16**
